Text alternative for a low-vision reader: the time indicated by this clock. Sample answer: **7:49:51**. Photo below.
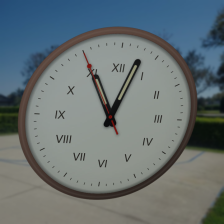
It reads **11:02:55**
